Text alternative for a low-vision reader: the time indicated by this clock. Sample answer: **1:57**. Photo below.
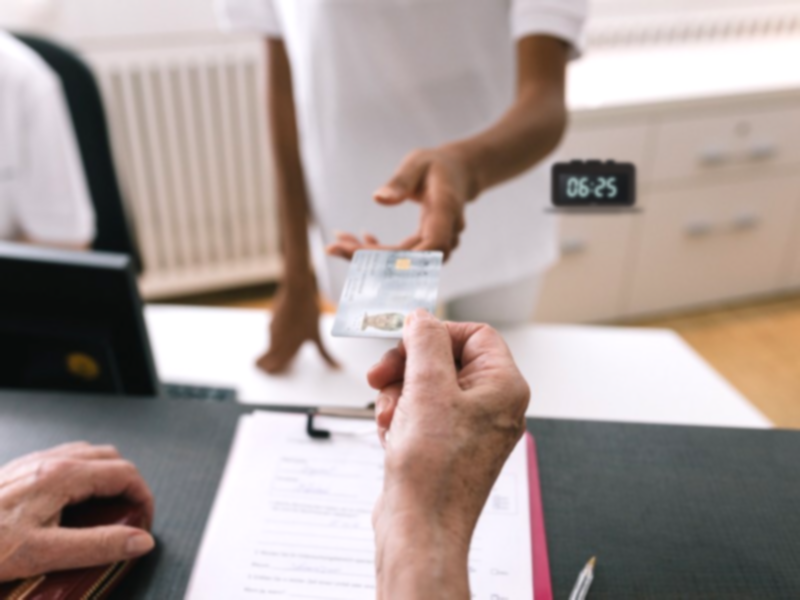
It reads **6:25**
